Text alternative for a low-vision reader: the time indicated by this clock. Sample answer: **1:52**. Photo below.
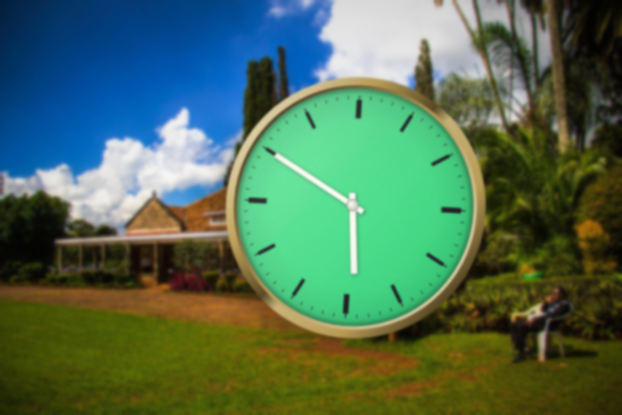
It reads **5:50**
